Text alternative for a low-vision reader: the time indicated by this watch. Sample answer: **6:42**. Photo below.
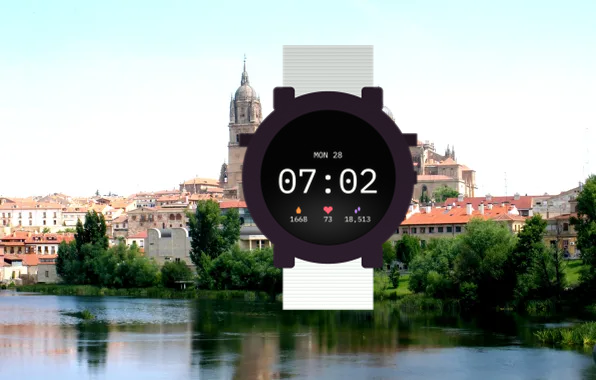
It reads **7:02**
